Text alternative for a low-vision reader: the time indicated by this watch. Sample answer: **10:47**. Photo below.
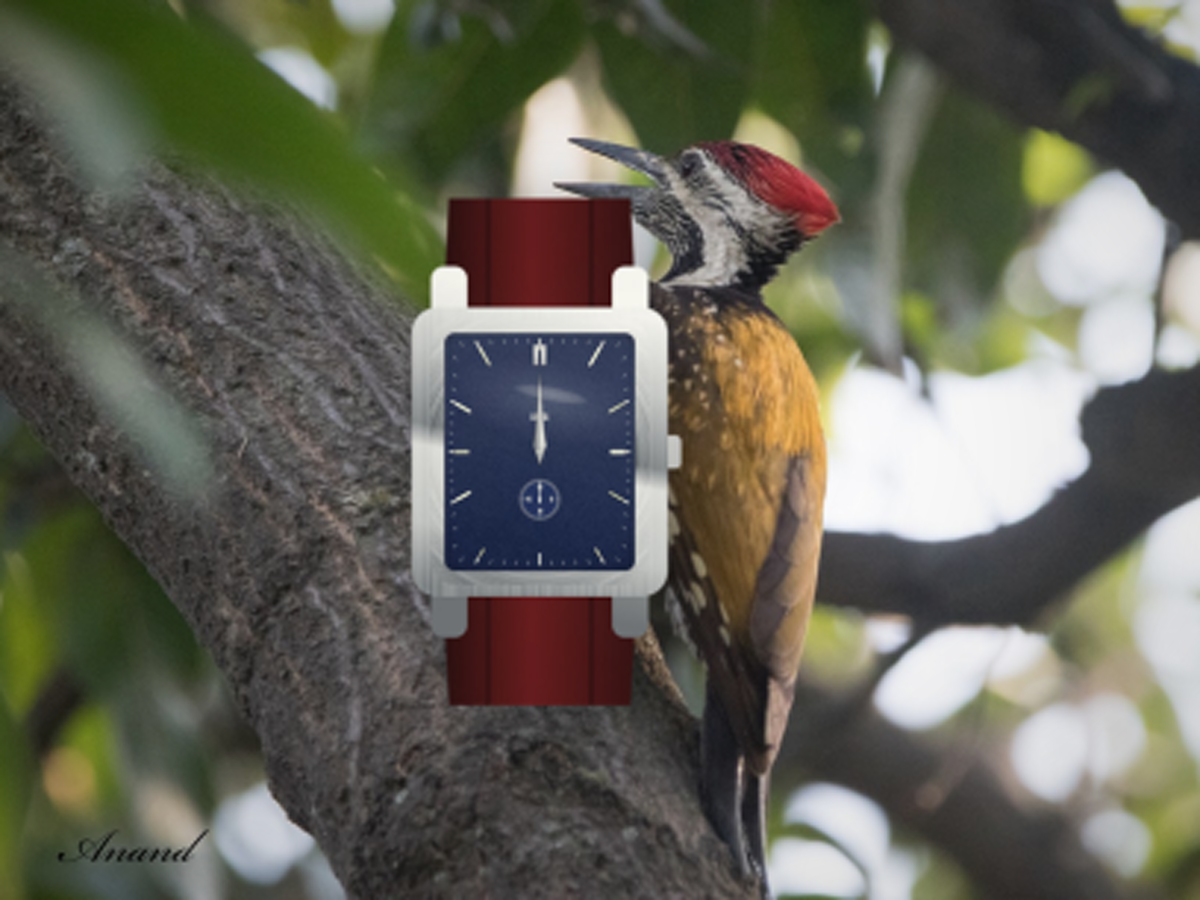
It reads **12:00**
